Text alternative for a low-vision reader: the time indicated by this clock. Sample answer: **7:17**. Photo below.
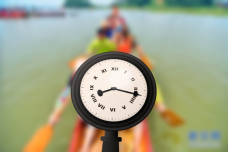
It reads **8:17**
